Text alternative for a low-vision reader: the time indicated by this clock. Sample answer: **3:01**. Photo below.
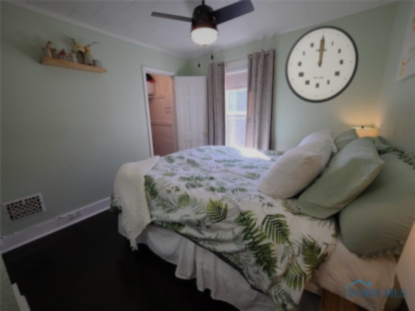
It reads **12:00**
